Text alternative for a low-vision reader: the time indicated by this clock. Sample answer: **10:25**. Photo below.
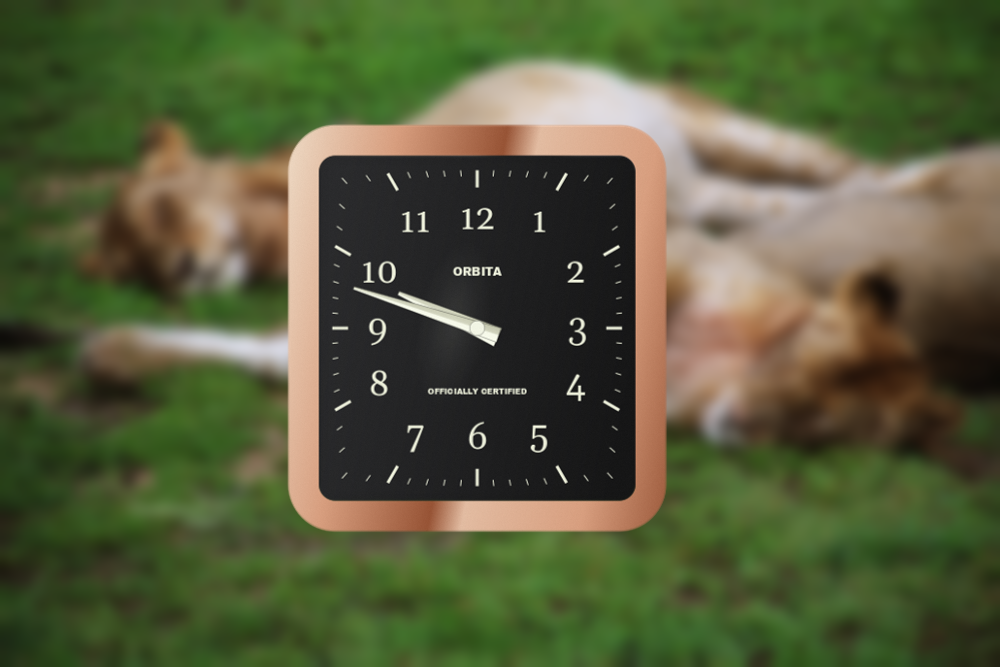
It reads **9:48**
